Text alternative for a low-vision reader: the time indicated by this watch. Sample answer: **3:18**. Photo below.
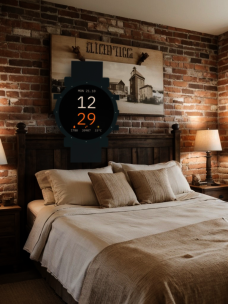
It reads **12:29**
